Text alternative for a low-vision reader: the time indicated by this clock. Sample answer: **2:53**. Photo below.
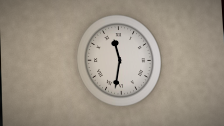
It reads **11:32**
